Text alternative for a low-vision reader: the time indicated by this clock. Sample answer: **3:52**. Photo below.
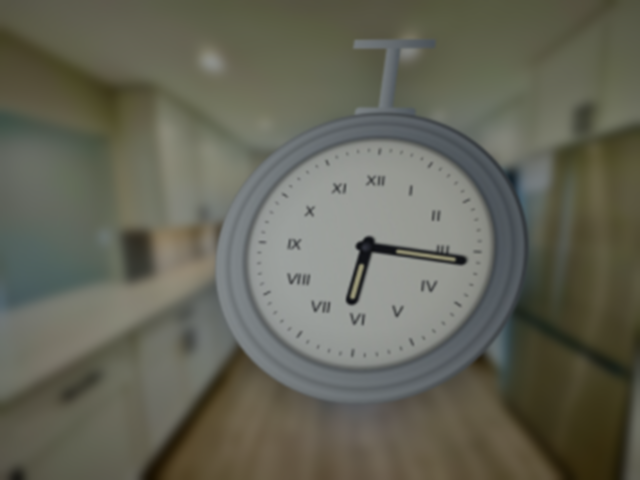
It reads **6:16**
